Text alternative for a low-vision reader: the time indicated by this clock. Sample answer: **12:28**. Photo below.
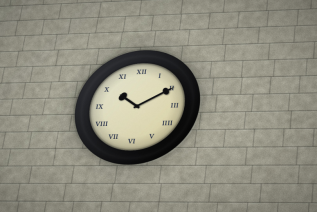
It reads **10:10**
